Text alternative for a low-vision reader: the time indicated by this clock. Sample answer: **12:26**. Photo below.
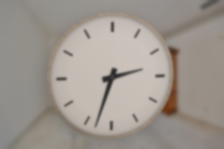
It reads **2:33**
